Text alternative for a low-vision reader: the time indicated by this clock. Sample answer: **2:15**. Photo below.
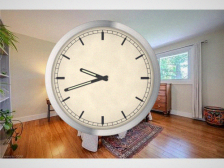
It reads **9:42**
